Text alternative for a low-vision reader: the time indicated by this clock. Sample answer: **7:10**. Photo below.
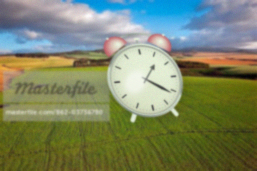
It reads **1:21**
